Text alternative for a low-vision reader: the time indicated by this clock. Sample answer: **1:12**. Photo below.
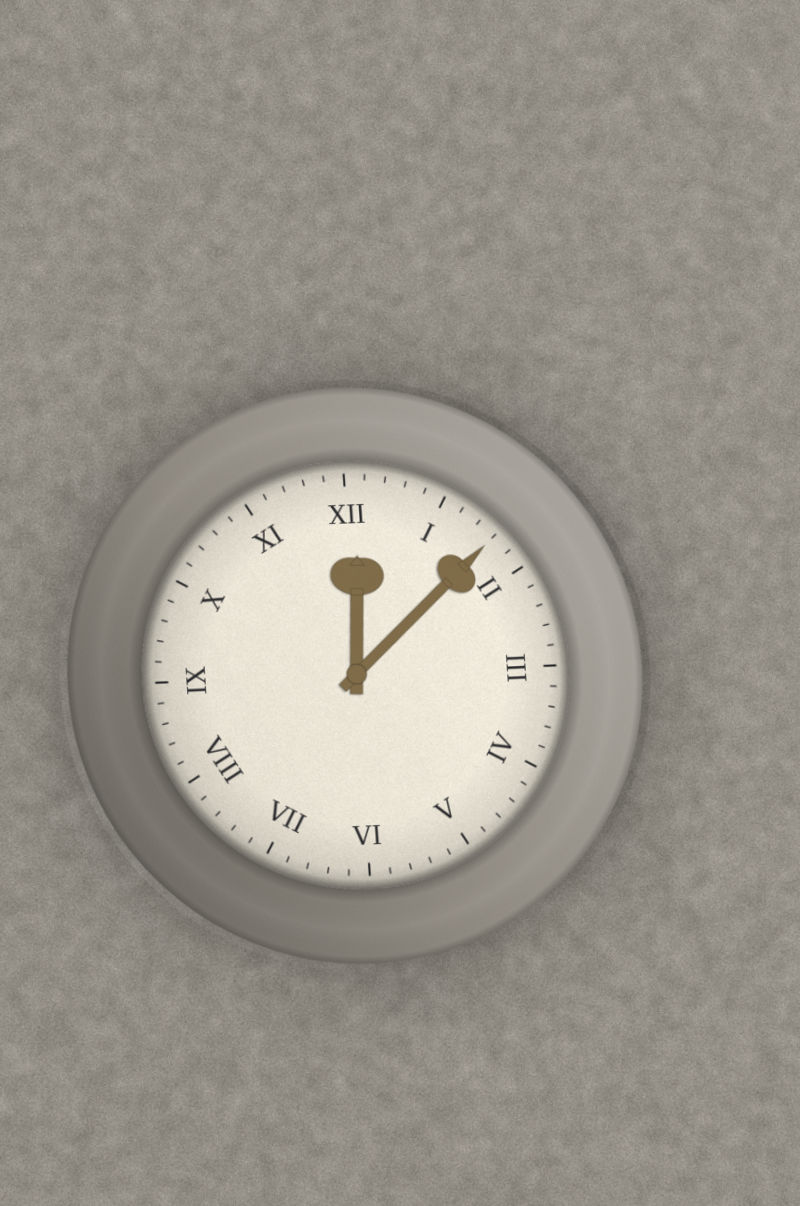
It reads **12:08**
